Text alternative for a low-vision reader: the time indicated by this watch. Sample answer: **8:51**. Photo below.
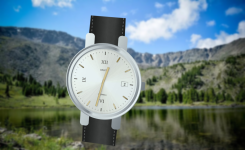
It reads **12:32**
